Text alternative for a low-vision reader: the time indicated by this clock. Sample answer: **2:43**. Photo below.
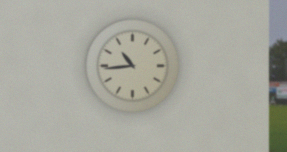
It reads **10:44**
